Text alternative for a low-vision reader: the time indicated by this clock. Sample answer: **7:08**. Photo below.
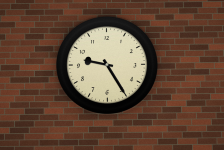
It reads **9:25**
